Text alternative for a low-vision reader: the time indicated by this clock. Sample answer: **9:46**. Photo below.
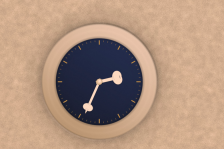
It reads **2:34**
